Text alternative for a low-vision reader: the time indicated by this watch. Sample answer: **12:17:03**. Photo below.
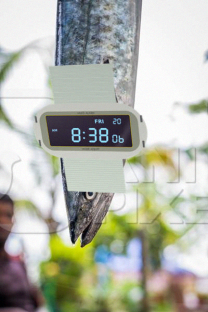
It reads **8:38:06**
